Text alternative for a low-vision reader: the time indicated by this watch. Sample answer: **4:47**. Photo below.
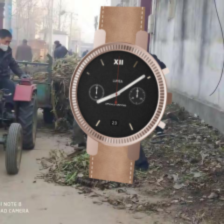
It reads **8:09**
